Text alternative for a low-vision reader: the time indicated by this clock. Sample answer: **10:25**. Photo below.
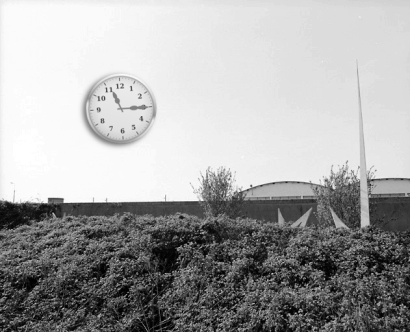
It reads **11:15**
